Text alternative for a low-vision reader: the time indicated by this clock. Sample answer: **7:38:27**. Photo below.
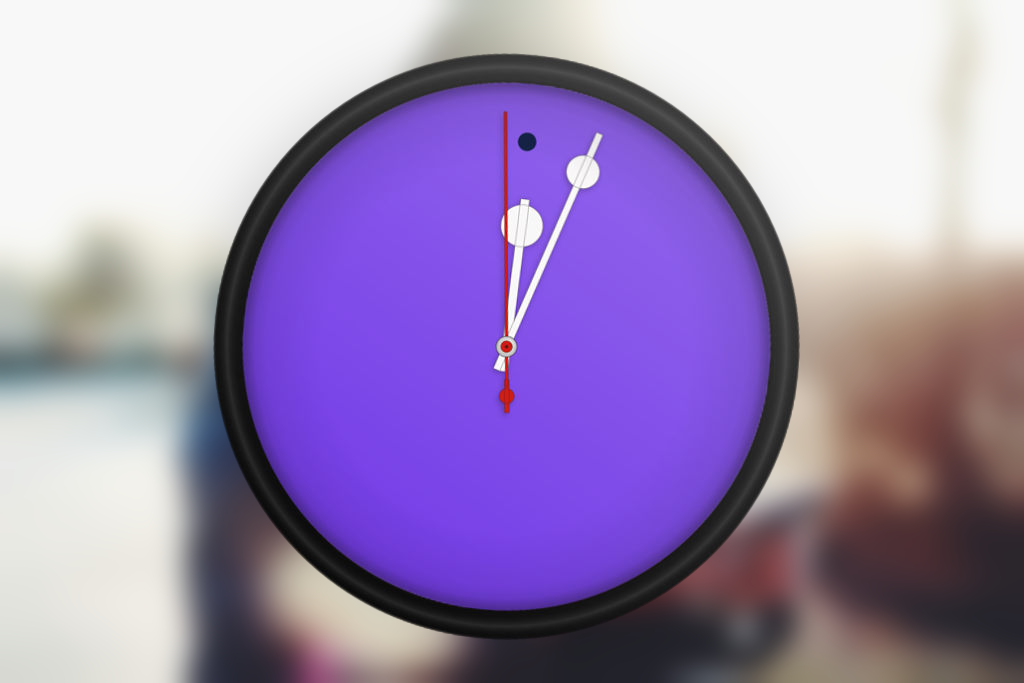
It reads **12:02:59**
